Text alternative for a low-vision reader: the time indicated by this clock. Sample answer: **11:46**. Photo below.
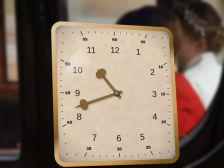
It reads **10:42**
